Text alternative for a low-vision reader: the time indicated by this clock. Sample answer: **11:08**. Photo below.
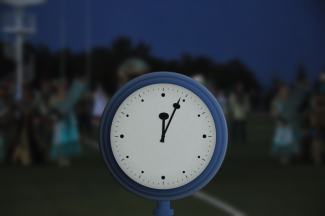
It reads **12:04**
